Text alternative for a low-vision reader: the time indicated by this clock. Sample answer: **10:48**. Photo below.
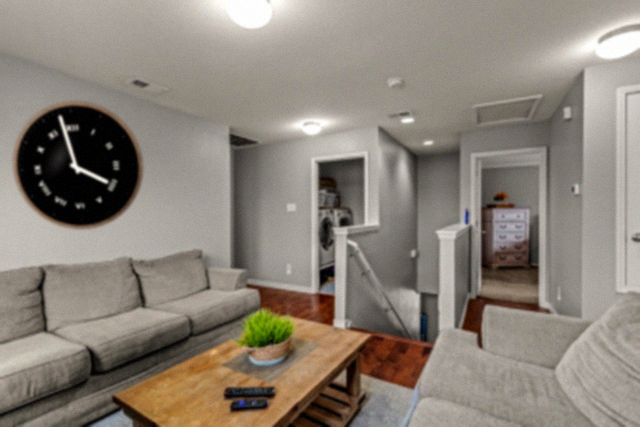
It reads **3:58**
